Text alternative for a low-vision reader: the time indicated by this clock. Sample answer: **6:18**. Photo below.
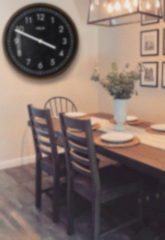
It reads **3:49**
